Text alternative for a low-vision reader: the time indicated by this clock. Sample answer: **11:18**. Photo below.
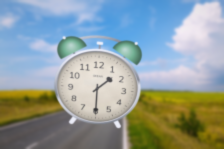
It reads **1:30**
